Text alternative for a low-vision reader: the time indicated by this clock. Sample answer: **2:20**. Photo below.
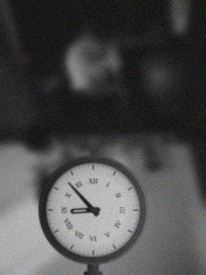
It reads **8:53**
